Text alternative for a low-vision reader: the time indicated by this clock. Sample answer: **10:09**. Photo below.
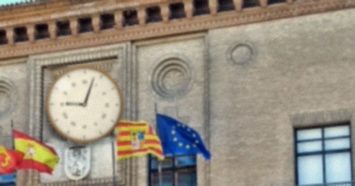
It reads **9:03**
